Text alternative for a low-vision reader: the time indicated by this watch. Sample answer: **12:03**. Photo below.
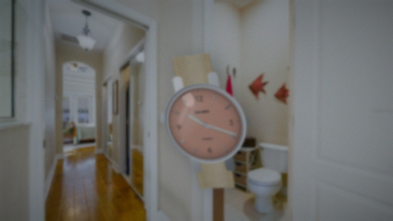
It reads **10:19**
